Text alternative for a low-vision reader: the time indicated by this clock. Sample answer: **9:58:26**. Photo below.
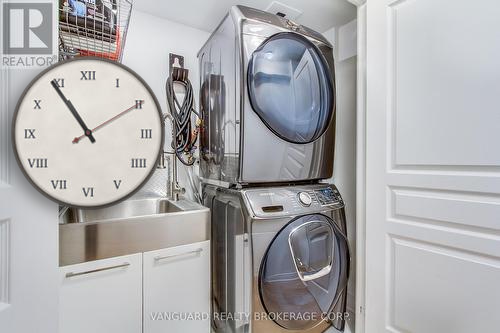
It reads **10:54:10**
